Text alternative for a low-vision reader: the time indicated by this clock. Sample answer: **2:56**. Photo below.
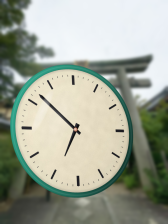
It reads **6:52**
